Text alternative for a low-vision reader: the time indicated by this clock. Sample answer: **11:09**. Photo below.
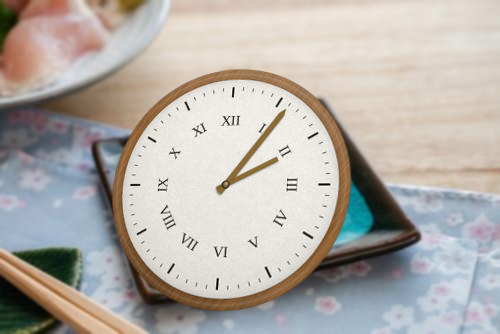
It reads **2:06**
